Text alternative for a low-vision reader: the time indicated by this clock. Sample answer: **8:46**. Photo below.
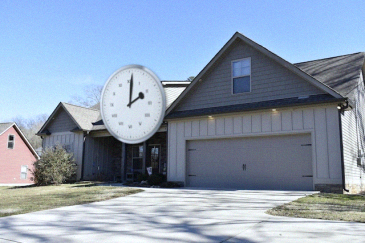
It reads **2:01**
